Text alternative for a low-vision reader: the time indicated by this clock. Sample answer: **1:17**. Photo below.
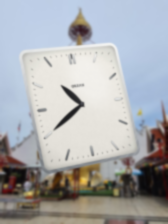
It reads **10:40**
